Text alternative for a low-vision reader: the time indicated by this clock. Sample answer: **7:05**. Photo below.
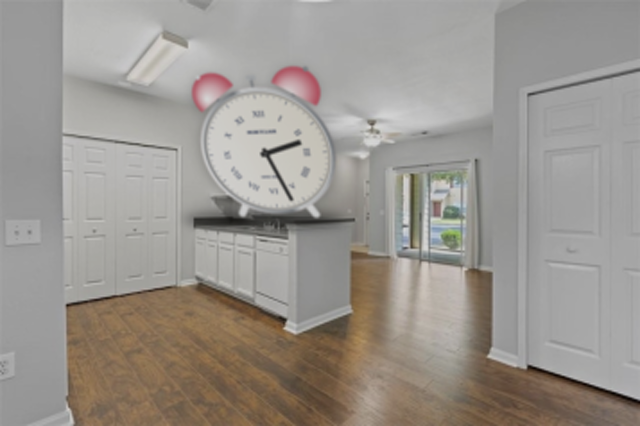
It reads **2:27**
